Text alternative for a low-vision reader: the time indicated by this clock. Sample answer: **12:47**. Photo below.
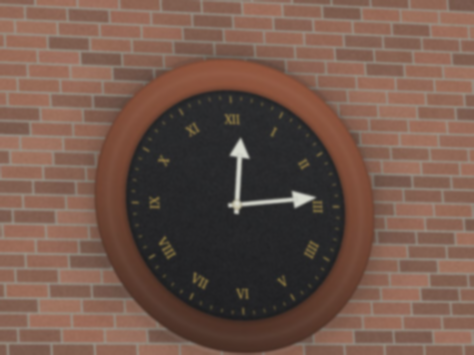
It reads **12:14**
